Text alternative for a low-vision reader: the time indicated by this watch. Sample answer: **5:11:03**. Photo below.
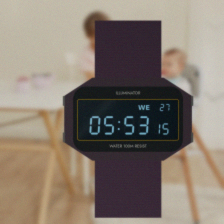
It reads **5:53:15**
